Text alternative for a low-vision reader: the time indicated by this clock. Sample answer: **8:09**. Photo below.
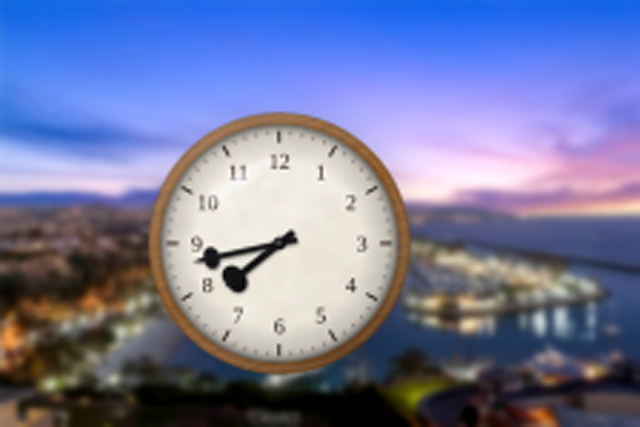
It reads **7:43**
